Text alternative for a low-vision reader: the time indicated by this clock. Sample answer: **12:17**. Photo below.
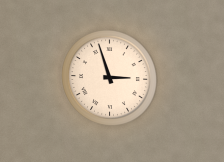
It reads **2:57**
